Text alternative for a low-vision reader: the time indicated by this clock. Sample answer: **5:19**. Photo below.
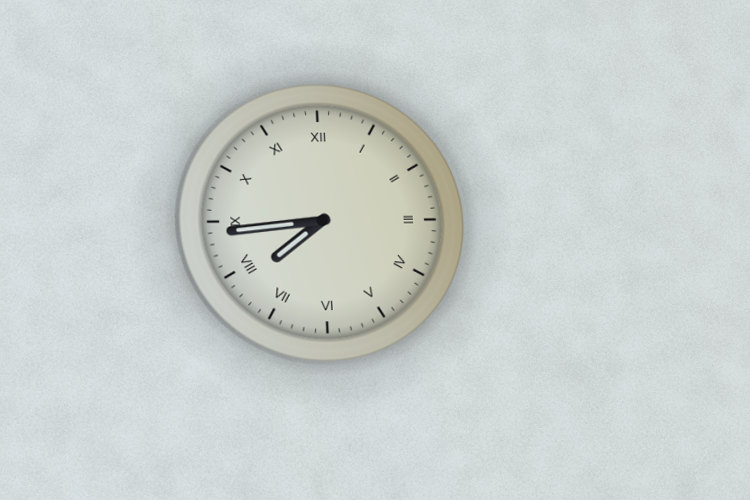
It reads **7:44**
